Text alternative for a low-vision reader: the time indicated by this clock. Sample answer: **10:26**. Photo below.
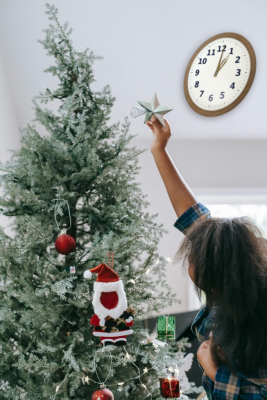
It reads **1:01**
